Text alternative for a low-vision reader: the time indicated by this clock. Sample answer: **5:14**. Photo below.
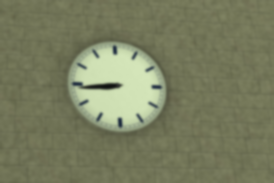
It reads **8:44**
